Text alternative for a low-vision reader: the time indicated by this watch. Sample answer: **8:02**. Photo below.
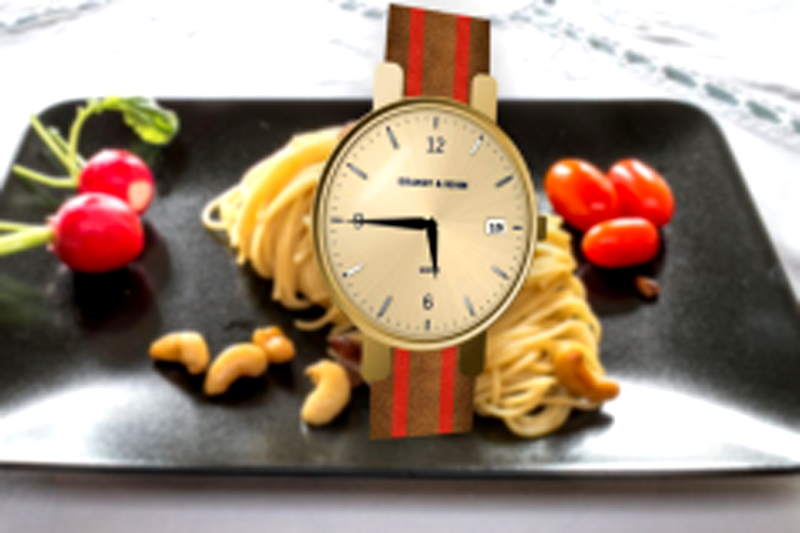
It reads **5:45**
